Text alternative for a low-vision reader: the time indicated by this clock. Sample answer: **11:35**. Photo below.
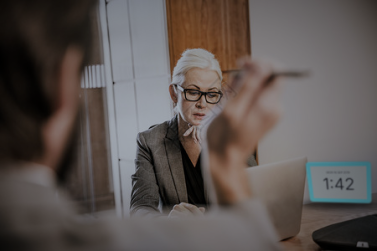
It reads **1:42**
